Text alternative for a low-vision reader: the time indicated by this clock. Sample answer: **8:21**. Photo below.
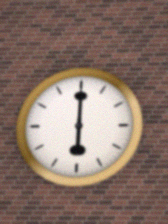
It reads **6:00**
